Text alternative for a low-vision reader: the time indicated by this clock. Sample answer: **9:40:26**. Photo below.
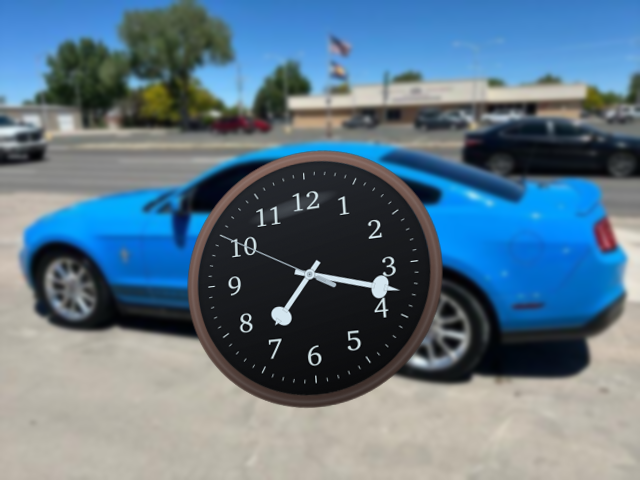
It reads **7:17:50**
